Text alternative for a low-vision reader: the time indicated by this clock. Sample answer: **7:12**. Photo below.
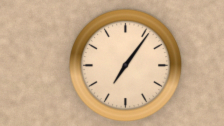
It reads **7:06**
